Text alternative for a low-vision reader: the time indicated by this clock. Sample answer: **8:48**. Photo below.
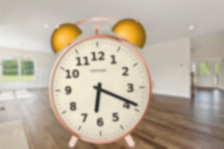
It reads **6:19**
